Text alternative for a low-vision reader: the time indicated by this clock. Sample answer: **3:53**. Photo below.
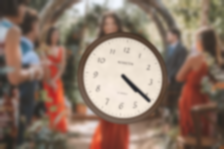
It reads **4:21**
